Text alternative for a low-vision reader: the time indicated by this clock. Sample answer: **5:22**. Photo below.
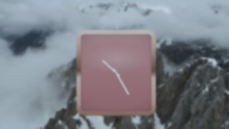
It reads **10:25**
